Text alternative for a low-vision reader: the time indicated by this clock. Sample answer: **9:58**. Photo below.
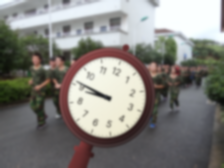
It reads **8:46**
